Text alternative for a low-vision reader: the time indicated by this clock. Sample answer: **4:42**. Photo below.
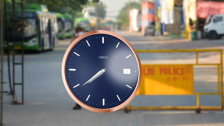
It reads **7:39**
